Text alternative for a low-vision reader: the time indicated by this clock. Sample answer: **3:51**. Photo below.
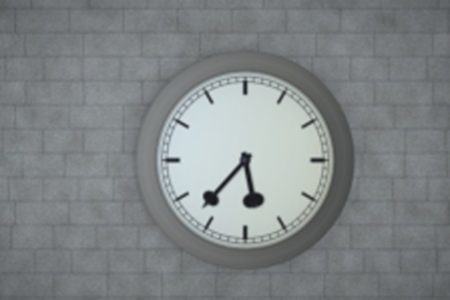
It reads **5:37**
